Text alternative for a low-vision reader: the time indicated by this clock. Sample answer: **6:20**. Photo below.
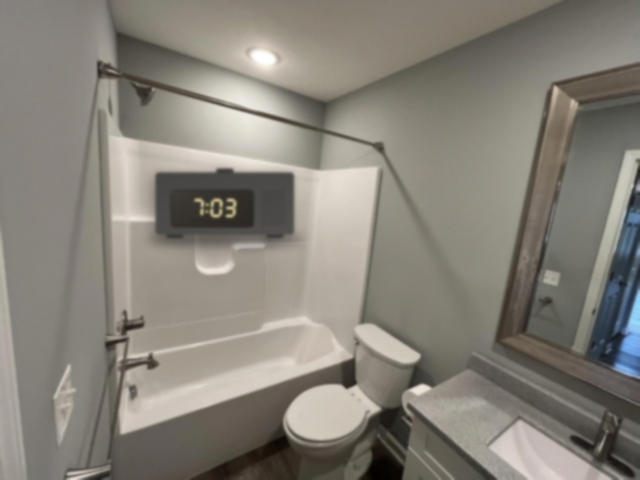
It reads **7:03**
